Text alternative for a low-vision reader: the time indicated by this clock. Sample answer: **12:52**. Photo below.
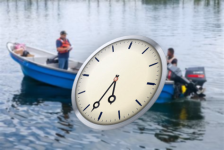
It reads **5:33**
